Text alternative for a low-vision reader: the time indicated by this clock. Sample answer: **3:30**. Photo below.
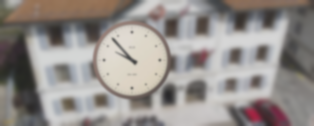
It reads **9:53**
